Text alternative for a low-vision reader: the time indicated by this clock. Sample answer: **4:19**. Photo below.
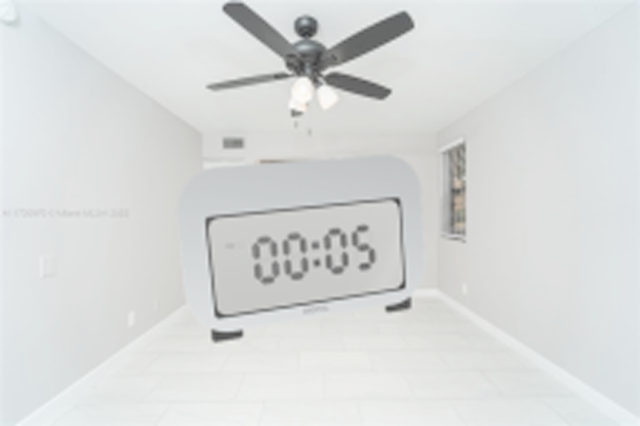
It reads **0:05**
